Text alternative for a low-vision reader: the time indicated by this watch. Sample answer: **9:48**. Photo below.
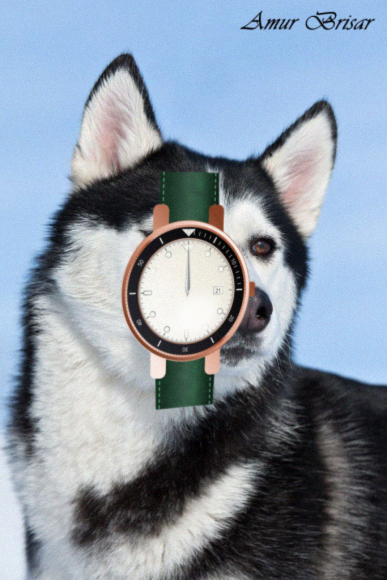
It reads **12:00**
